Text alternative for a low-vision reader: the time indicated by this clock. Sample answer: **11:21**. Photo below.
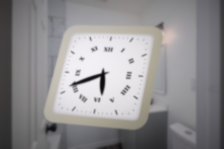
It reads **5:41**
